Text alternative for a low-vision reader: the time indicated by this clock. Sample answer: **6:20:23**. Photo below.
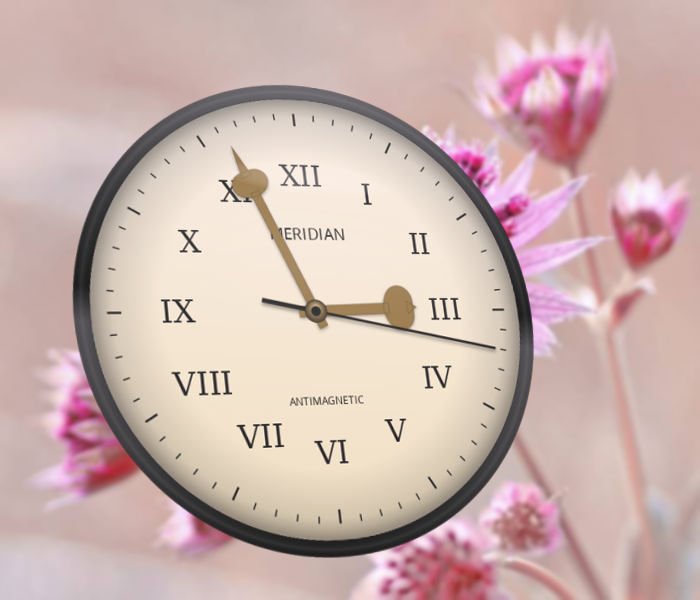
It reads **2:56:17**
